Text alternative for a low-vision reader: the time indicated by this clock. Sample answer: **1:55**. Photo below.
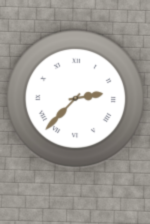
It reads **2:37**
